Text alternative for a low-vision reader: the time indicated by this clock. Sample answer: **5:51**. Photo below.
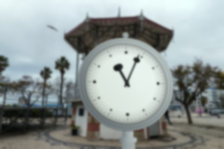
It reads **11:04**
